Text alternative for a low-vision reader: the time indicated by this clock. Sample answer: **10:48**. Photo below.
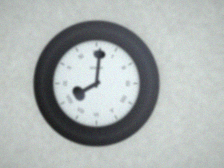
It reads **8:01**
